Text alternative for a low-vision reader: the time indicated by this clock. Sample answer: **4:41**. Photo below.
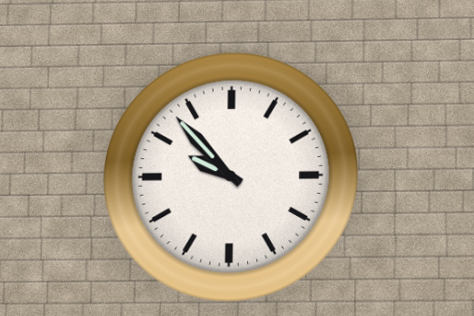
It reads **9:53**
